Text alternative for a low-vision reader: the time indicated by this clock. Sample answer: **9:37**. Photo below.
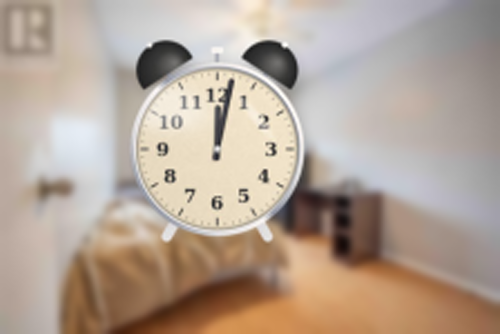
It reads **12:02**
